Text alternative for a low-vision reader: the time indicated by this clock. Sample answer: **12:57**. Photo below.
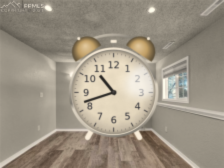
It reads **10:42**
